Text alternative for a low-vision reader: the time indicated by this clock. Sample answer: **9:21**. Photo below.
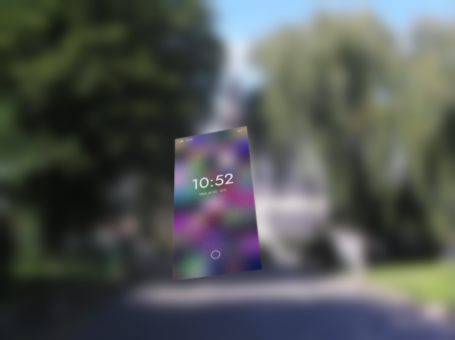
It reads **10:52**
